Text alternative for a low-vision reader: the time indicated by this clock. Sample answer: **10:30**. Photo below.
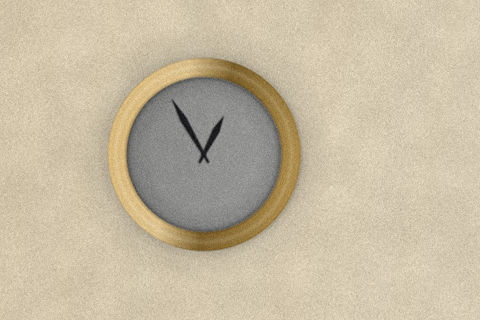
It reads **12:55**
